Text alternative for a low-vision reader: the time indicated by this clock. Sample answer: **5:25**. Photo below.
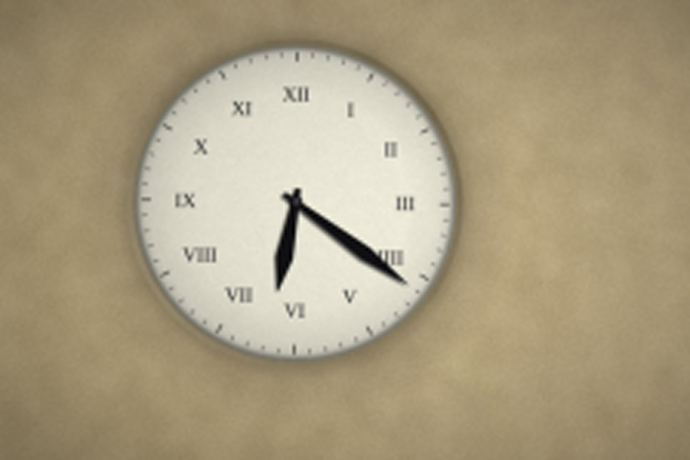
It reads **6:21**
